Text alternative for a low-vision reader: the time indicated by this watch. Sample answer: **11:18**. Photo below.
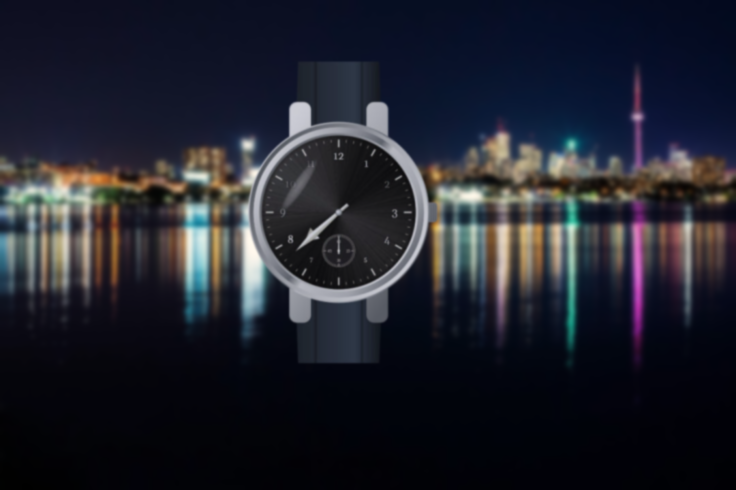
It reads **7:38**
